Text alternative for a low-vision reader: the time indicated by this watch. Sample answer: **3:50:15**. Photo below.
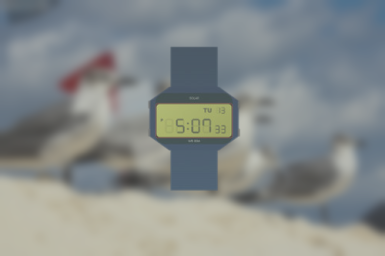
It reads **5:07:33**
